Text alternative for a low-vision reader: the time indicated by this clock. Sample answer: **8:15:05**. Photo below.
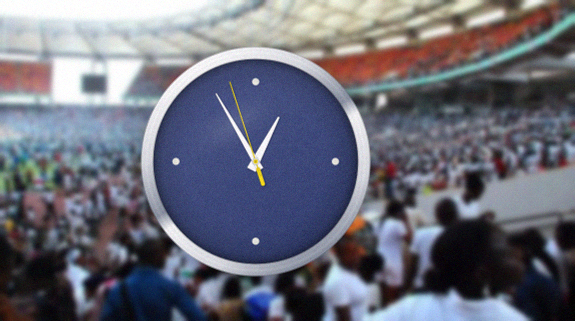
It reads **12:54:57**
